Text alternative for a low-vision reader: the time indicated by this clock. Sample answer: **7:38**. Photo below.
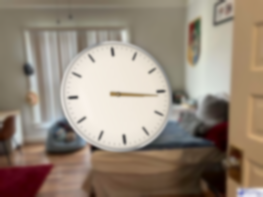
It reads **3:16**
